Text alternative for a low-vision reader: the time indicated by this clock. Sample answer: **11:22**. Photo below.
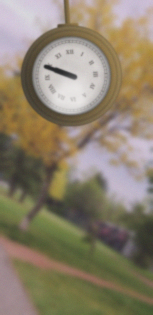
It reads **9:49**
